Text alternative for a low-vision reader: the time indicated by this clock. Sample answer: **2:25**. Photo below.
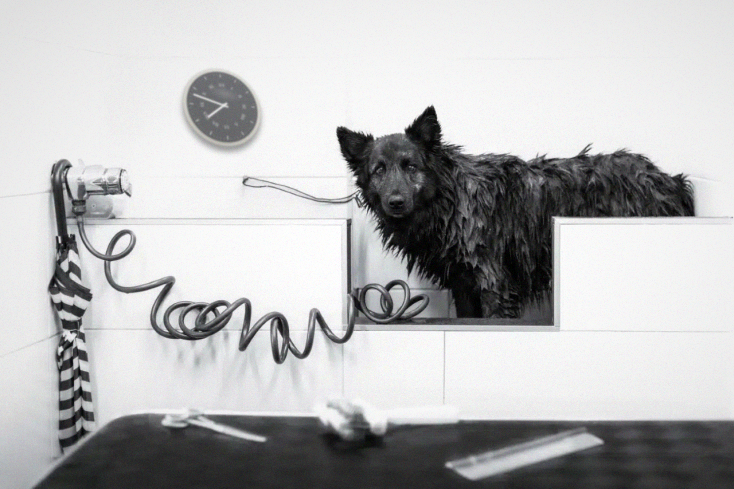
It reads **7:48**
